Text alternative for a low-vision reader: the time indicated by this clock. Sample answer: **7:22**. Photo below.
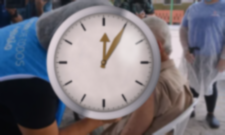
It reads **12:05**
